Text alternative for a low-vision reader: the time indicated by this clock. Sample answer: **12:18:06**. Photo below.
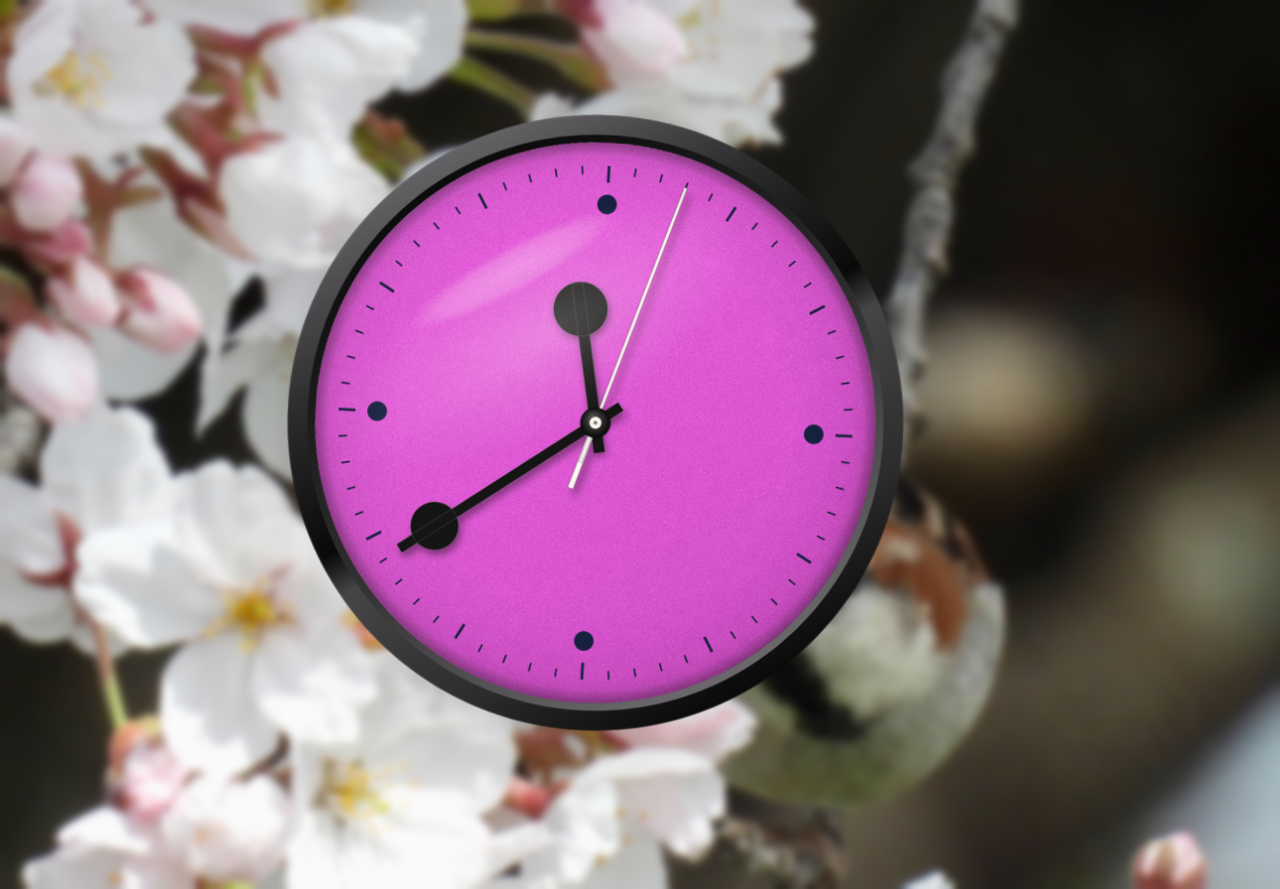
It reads **11:39:03**
